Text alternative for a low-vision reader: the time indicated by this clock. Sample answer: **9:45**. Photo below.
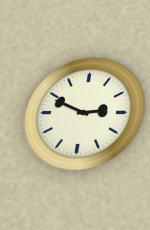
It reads **2:49**
